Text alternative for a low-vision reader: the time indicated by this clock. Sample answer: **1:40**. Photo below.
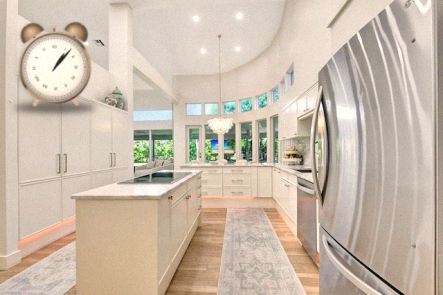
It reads **1:07**
